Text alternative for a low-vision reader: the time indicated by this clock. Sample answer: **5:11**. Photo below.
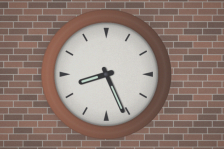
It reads **8:26**
